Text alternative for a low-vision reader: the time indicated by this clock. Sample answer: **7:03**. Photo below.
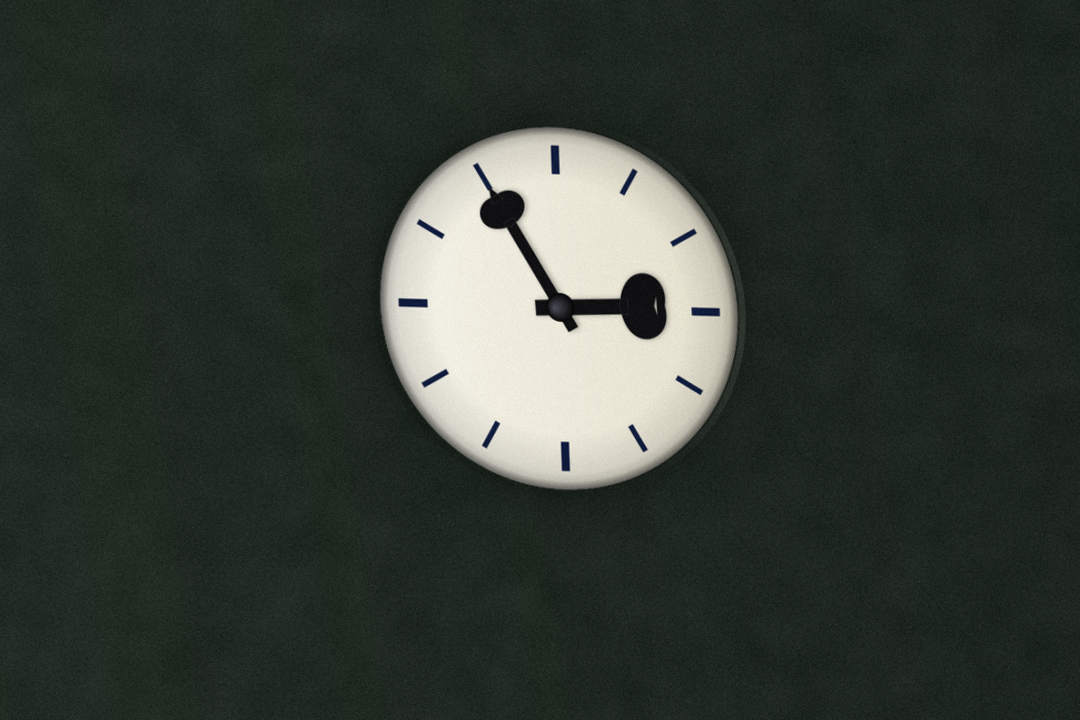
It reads **2:55**
